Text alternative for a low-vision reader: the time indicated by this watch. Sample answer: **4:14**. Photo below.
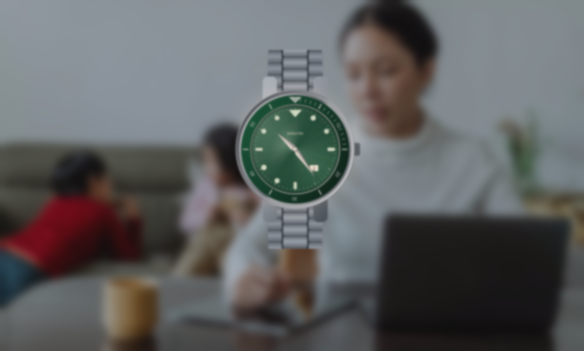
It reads **10:24**
